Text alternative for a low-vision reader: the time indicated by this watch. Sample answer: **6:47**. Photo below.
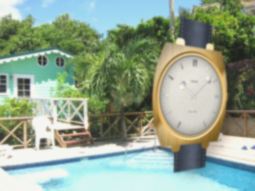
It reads **10:08**
